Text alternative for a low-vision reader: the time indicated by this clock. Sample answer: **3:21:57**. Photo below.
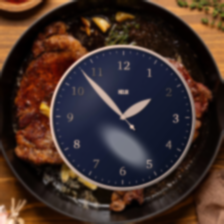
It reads **1:52:53**
